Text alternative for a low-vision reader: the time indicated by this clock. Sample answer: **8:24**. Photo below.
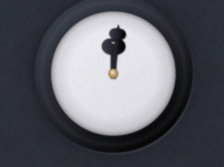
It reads **12:01**
